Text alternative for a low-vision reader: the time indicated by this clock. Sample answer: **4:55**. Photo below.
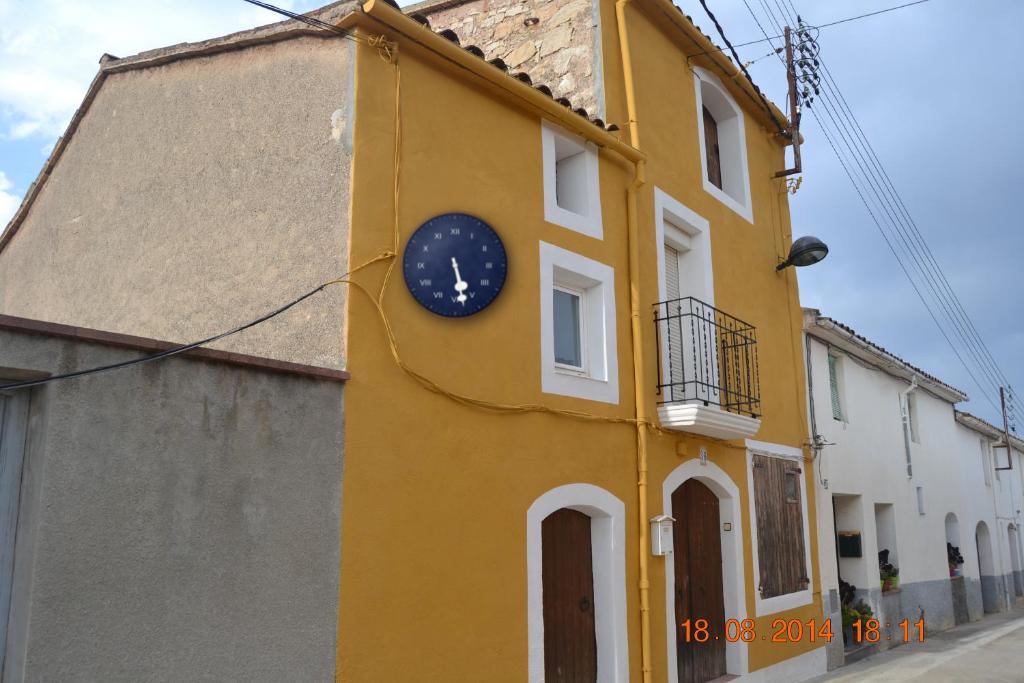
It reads **5:28**
